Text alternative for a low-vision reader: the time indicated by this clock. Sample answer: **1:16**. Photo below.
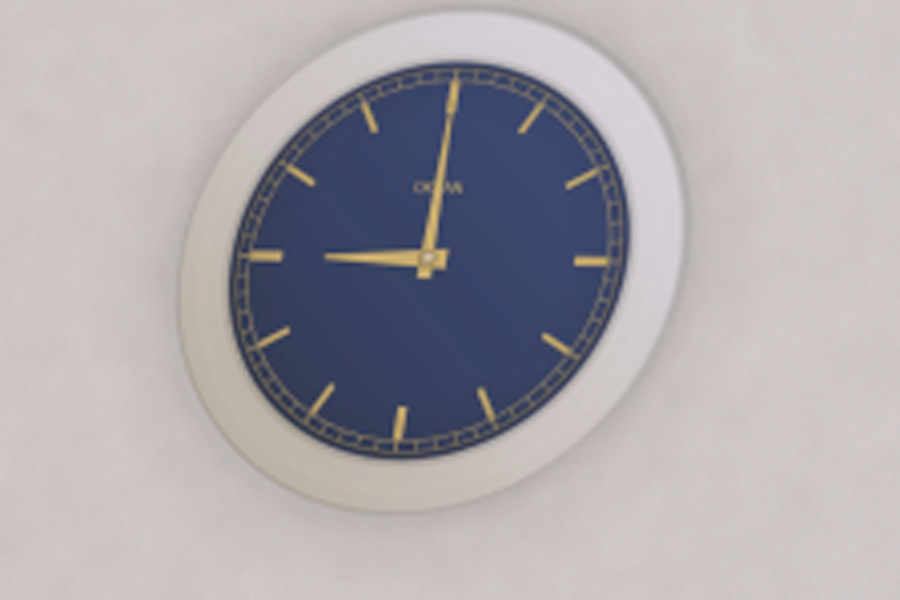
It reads **9:00**
